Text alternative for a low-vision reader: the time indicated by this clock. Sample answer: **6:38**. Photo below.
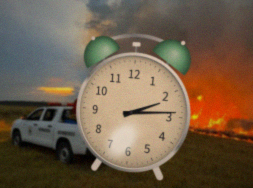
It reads **2:14**
